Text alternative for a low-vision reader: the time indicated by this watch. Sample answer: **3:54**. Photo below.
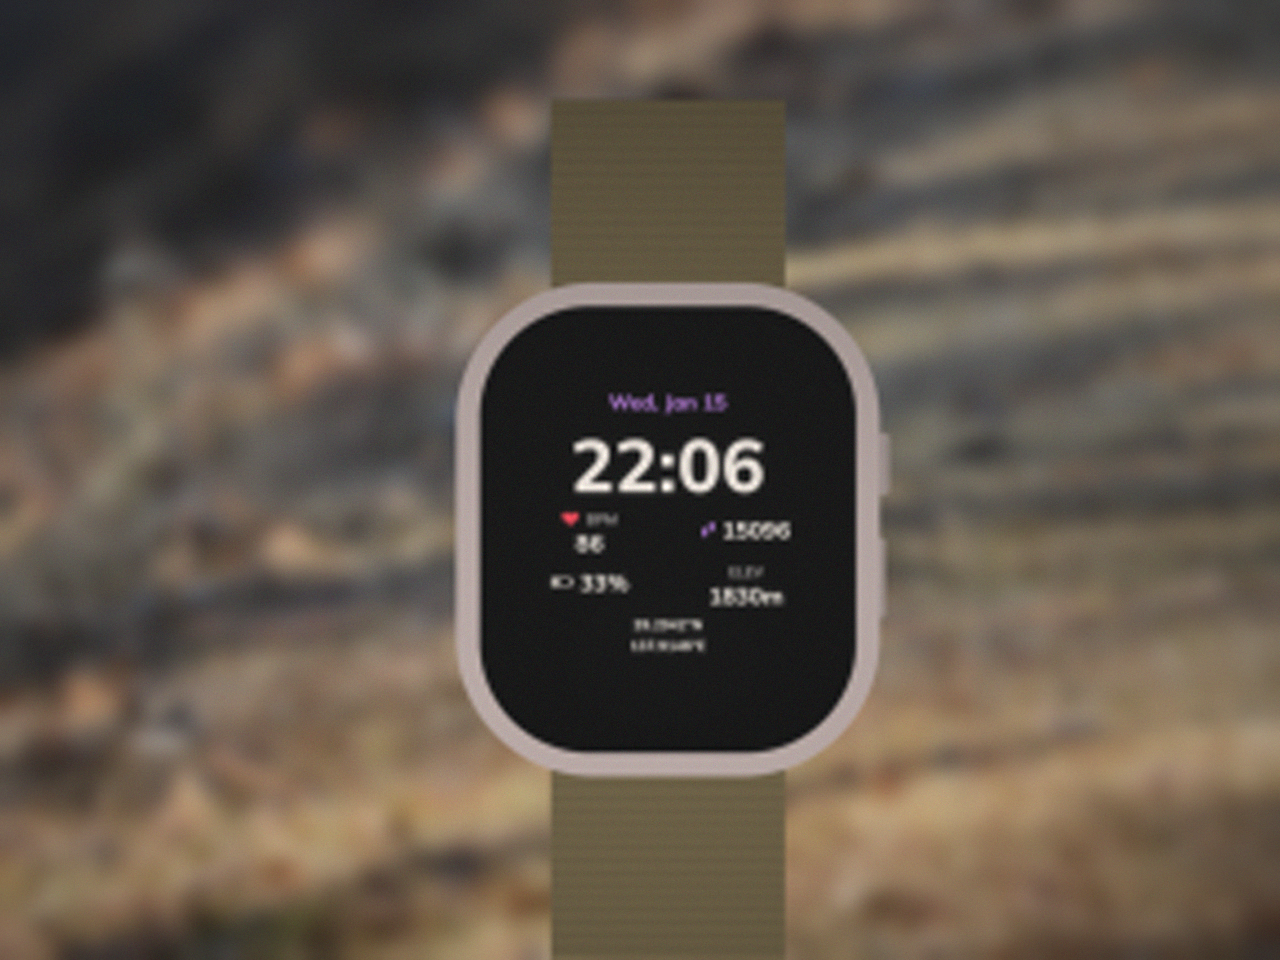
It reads **22:06**
